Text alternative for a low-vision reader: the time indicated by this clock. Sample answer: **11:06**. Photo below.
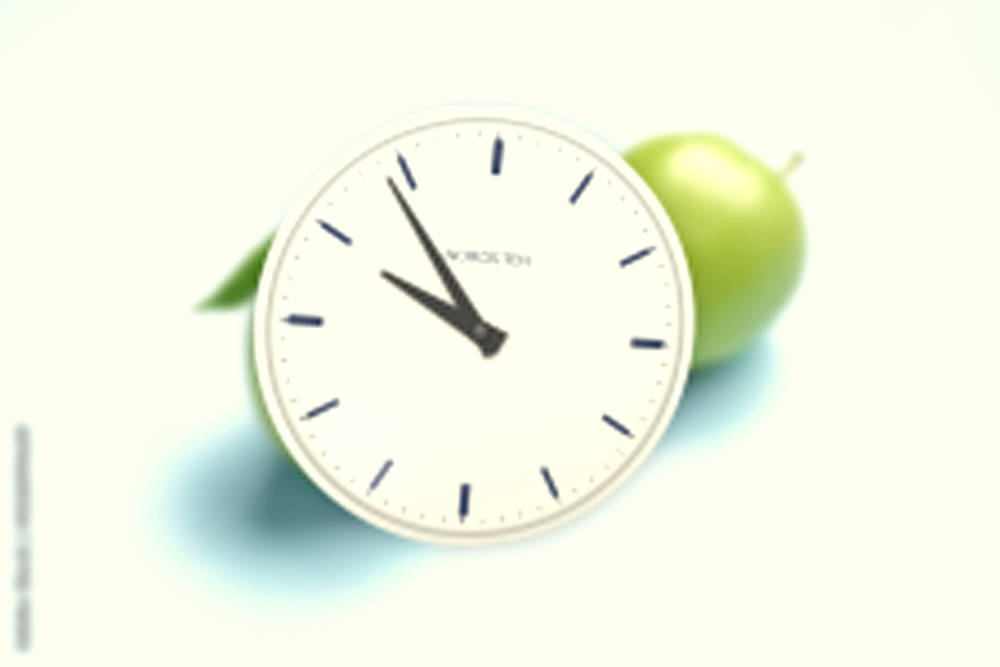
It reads **9:54**
